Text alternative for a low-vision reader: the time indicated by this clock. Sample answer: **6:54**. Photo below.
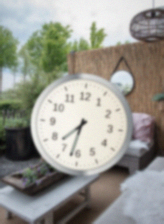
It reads **7:32**
